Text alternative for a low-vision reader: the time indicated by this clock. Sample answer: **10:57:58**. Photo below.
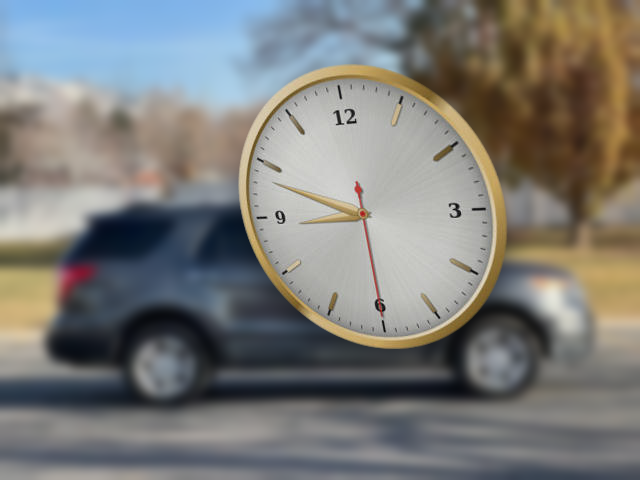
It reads **8:48:30**
